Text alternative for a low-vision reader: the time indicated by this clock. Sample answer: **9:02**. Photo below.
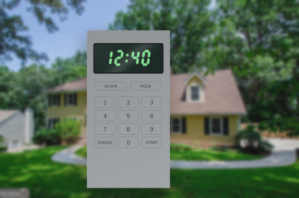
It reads **12:40**
